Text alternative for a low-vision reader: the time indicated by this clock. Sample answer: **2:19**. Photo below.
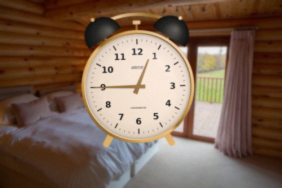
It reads **12:45**
